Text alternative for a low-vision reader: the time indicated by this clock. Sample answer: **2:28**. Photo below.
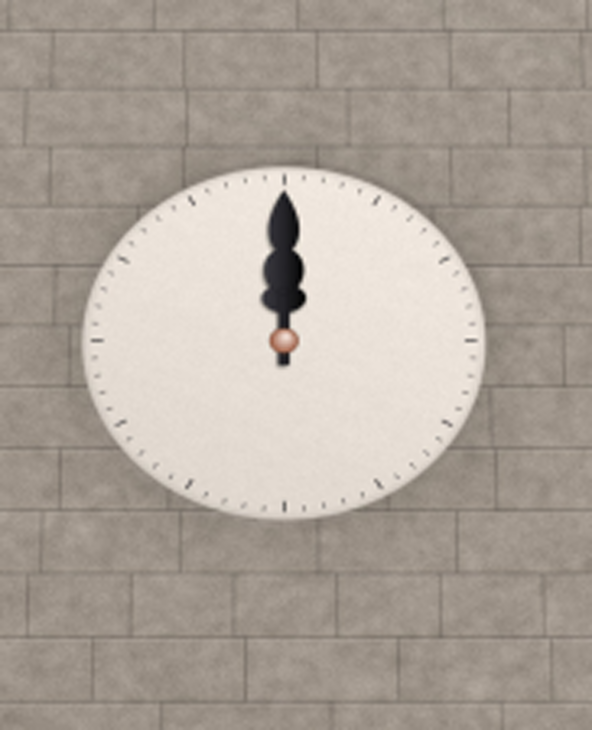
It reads **12:00**
